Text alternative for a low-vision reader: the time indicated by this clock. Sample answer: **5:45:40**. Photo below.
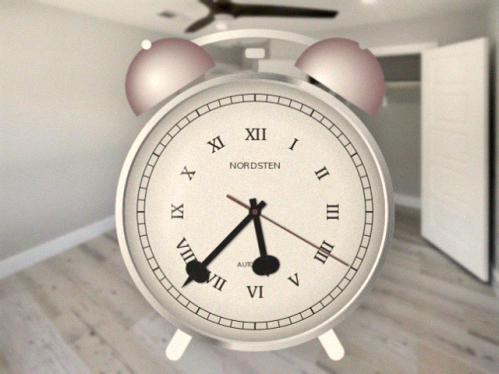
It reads **5:37:20**
